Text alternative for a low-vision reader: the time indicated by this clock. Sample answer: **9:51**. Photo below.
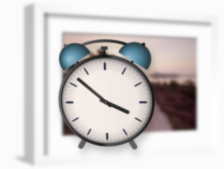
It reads **3:52**
